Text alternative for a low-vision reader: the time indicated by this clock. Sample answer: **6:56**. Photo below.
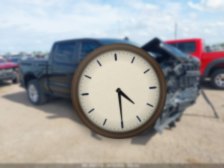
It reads **4:30**
